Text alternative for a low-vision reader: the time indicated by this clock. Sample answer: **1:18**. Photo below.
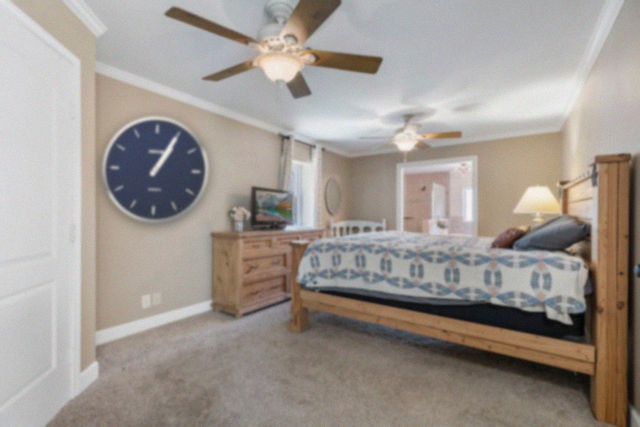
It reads **1:05**
